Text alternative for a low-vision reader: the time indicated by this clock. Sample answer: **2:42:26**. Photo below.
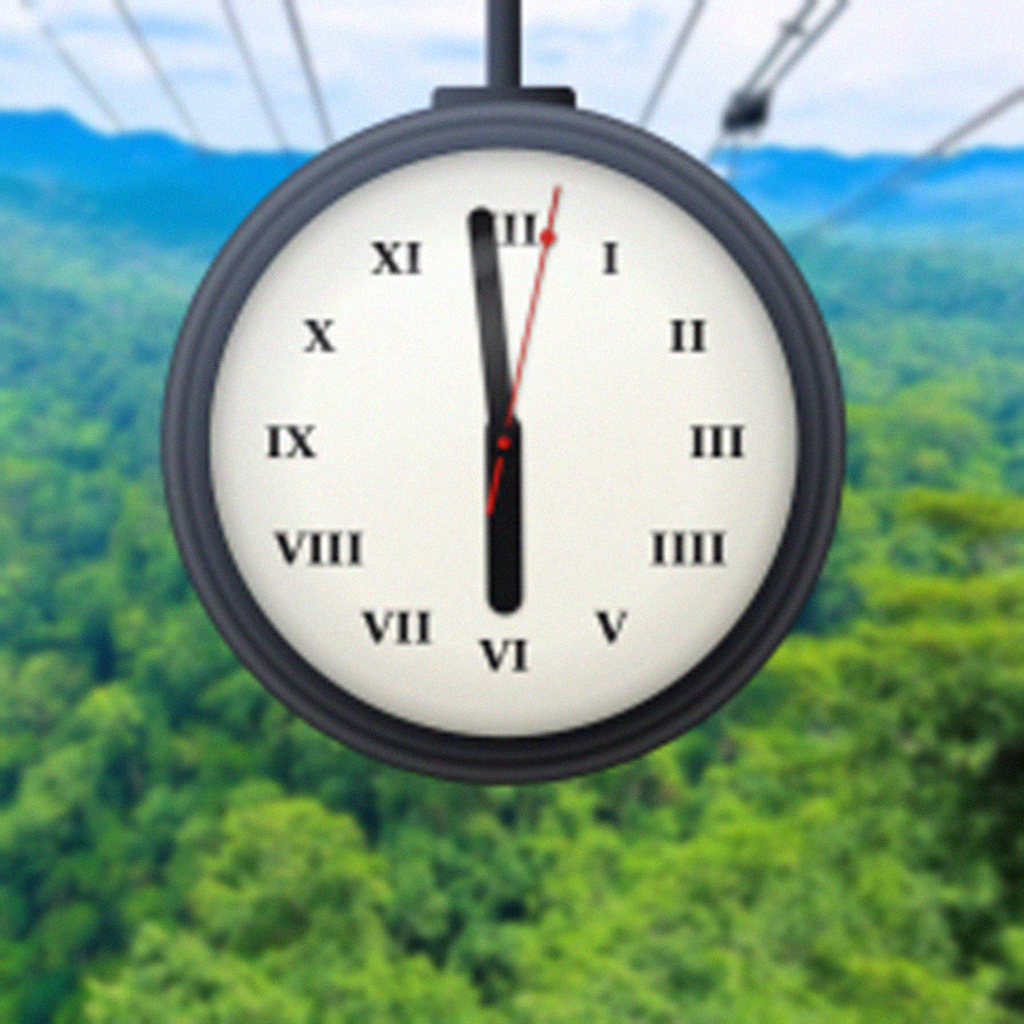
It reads **5:59:02**
